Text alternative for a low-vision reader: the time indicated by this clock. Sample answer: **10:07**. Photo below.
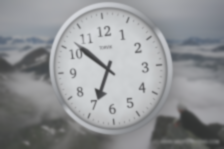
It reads **6:52**
